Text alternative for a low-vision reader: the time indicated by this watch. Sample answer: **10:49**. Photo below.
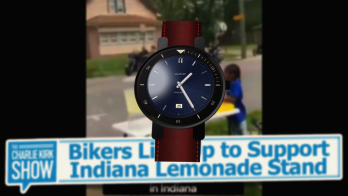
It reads **1:25**
